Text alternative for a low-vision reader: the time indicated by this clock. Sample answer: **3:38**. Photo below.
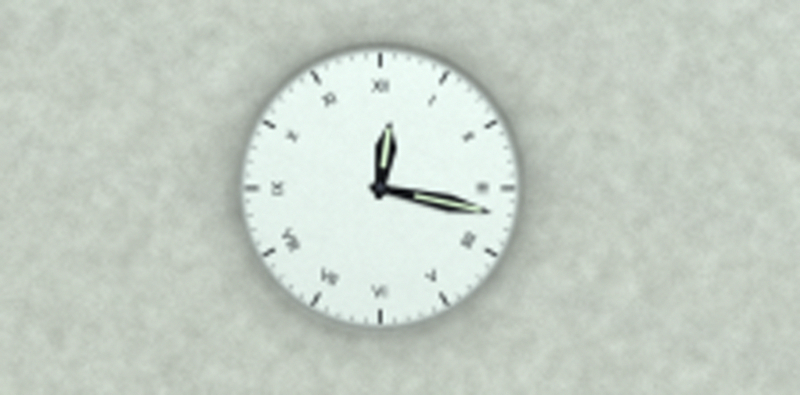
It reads **12:17**
